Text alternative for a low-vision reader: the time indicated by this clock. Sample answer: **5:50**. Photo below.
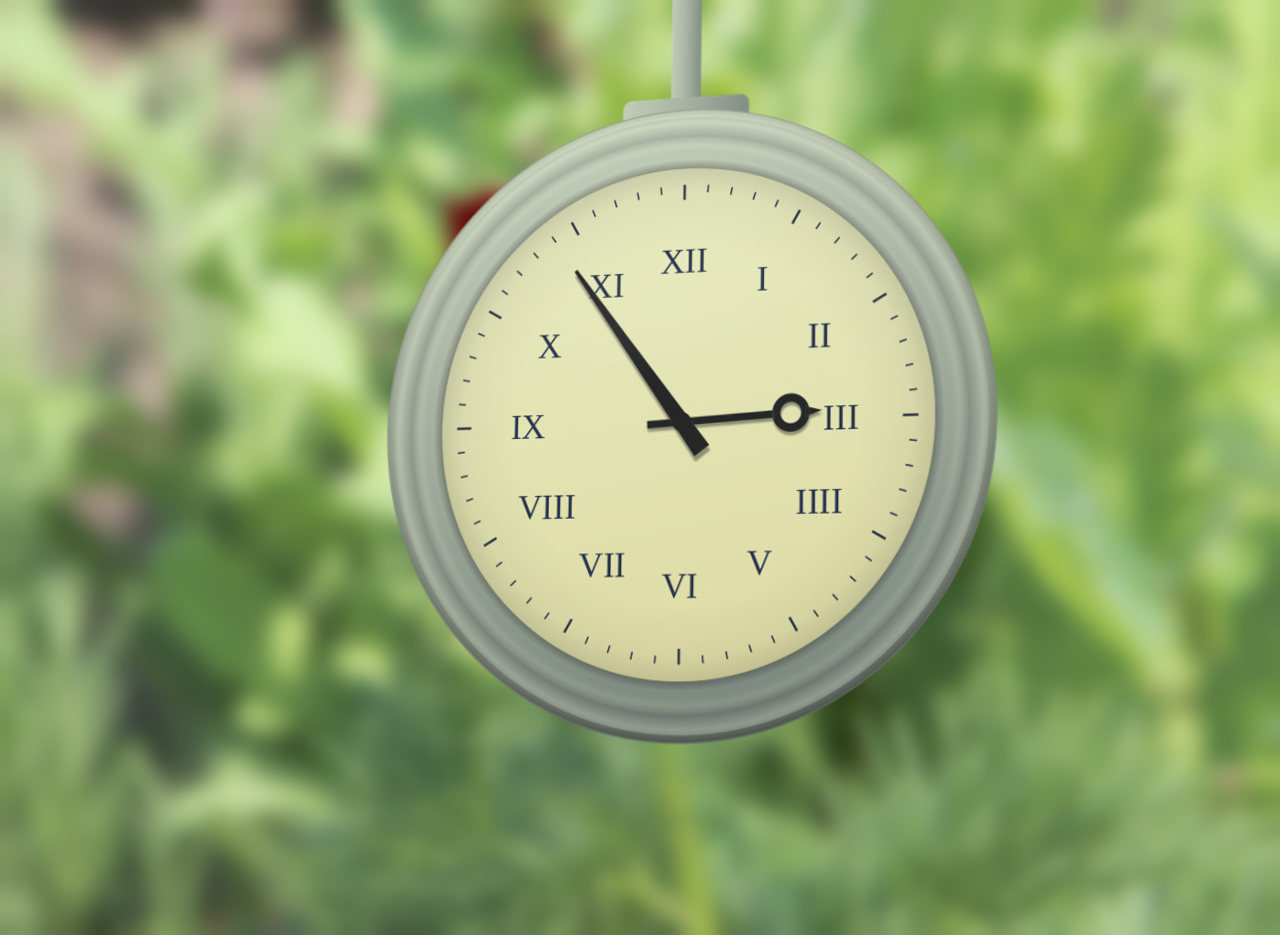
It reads **2:54**
